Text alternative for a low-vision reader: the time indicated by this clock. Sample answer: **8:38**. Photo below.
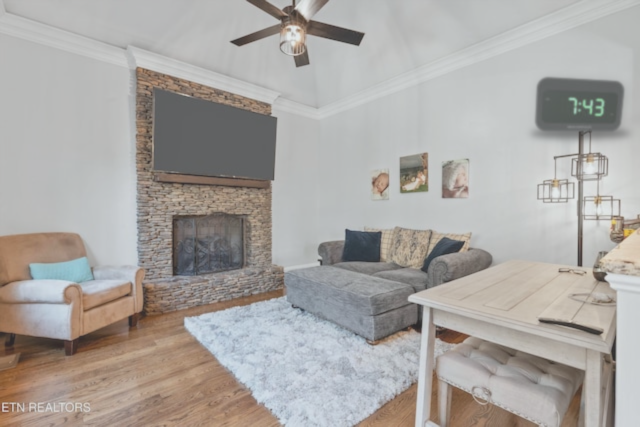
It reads **7:43**
